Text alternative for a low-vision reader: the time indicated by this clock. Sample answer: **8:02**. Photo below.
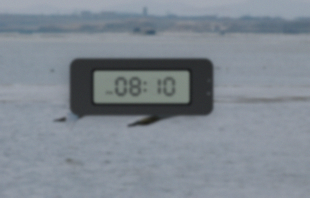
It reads **8:10**
